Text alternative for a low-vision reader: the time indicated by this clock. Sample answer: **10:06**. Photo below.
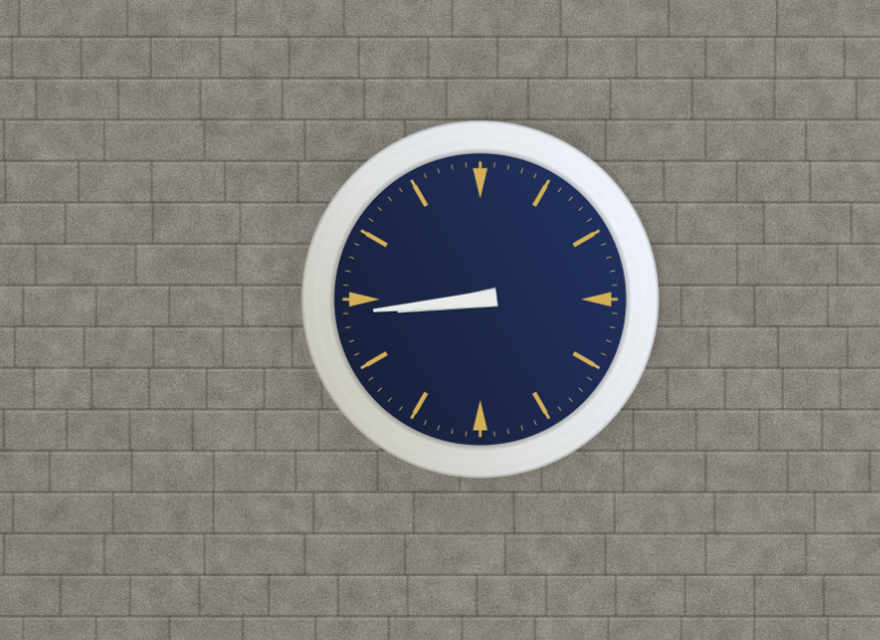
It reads **8:44**
